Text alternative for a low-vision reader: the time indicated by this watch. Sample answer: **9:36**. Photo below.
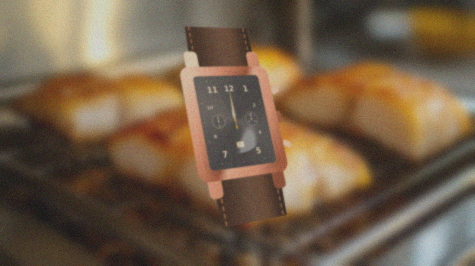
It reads **12:00**
